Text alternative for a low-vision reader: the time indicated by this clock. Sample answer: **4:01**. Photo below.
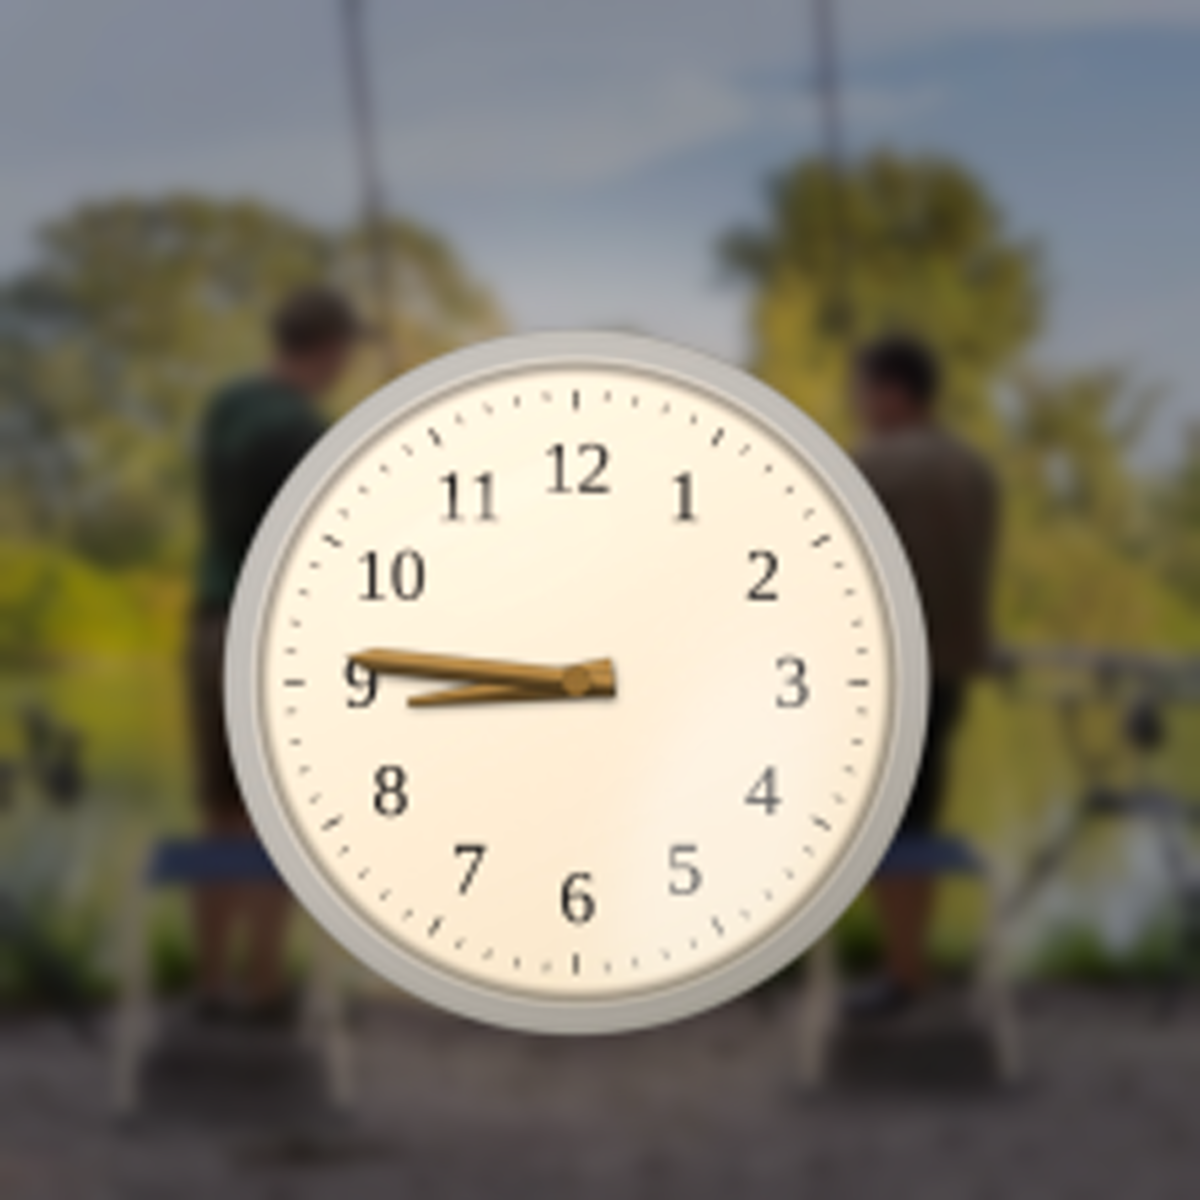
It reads **8:46**
